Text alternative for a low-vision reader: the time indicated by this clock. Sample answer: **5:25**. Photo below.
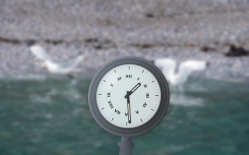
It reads **1:29**
